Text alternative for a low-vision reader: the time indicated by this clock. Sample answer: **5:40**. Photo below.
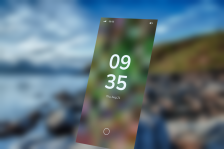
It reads **9:35**
